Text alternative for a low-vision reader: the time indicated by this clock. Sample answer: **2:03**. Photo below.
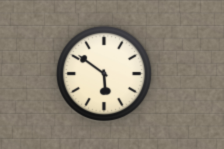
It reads **5:51**
